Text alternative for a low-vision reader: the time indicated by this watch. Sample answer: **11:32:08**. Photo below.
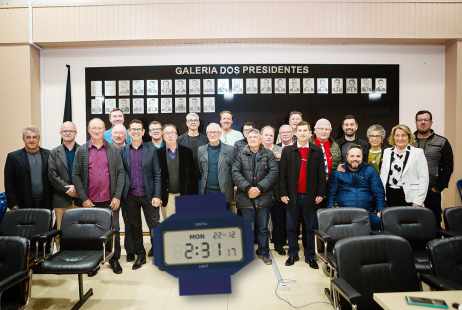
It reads **2:31:17**
